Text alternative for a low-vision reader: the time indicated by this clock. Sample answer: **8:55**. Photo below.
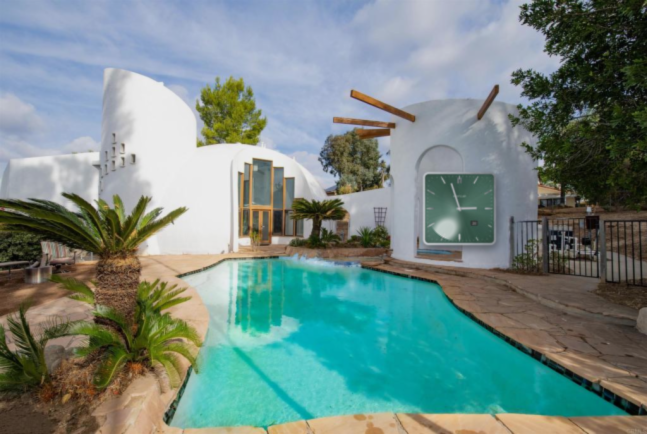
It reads **2:57**
